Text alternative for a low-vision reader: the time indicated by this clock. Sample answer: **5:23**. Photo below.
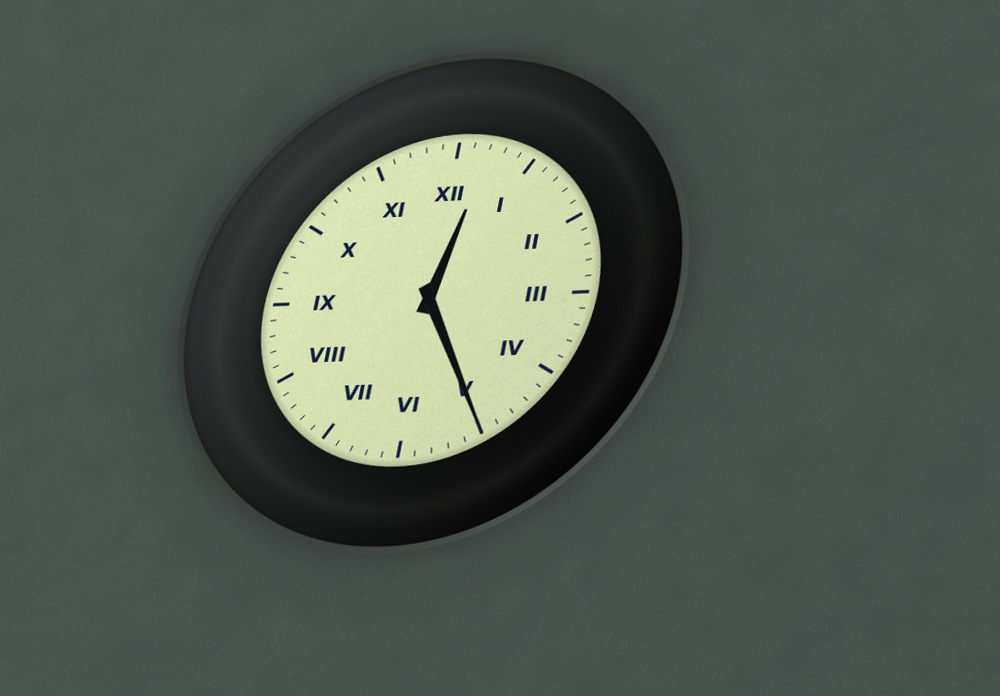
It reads **12:25**
